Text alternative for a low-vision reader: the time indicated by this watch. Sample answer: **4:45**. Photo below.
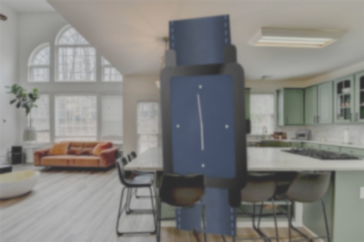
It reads **5:59**
